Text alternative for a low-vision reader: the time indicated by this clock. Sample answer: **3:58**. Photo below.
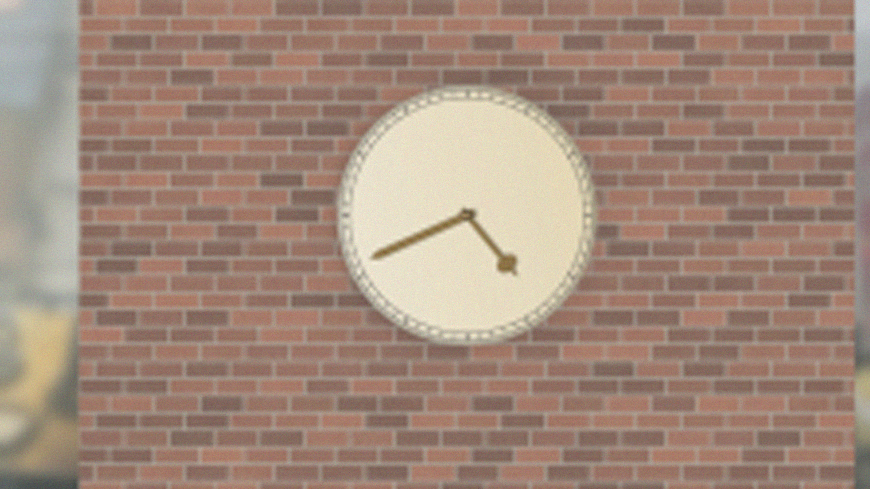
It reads **4:41**
